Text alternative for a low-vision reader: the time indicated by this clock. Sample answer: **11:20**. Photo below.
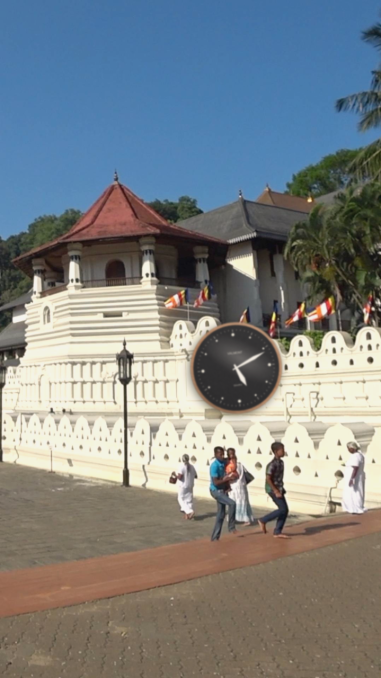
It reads **5:11**
